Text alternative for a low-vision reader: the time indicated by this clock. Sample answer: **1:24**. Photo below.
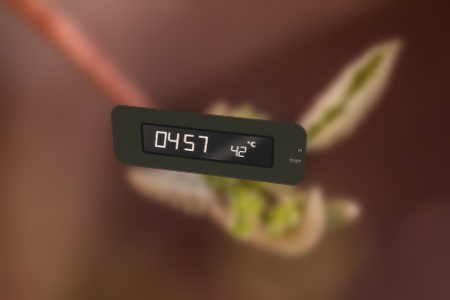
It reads **4:57**
